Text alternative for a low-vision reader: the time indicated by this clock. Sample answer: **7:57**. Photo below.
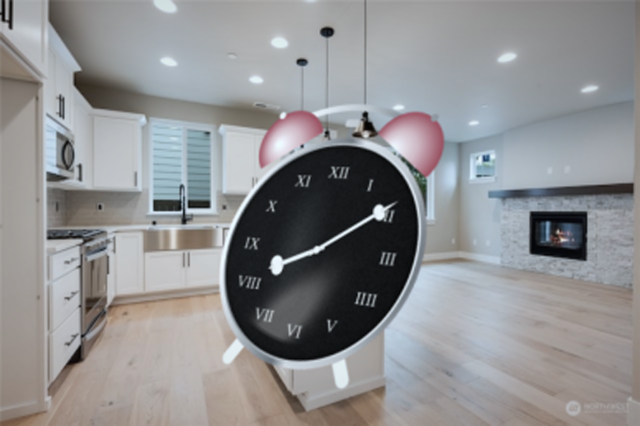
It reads **8:09**
